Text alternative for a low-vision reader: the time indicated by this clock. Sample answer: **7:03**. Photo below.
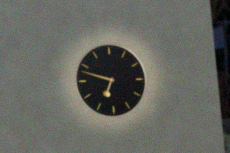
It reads **6:48**
